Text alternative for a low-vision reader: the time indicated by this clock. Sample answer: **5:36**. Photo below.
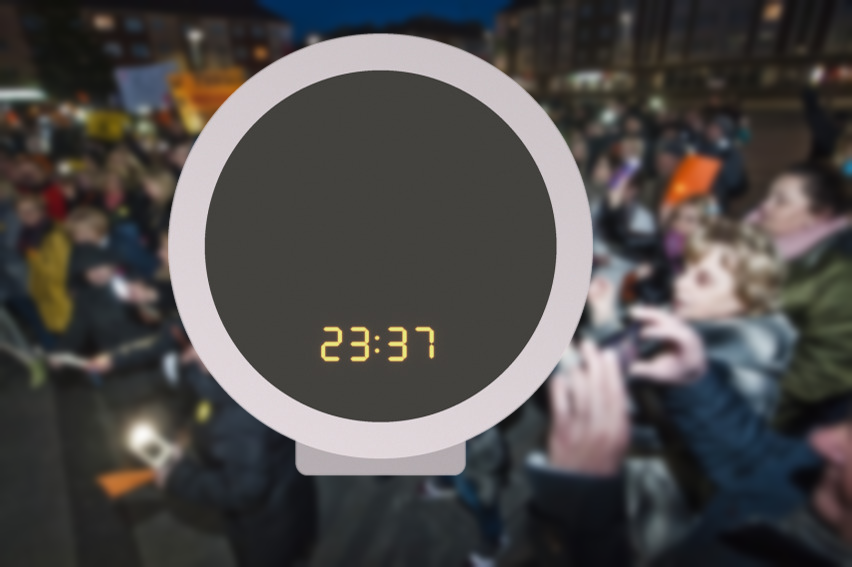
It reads **23:37**
